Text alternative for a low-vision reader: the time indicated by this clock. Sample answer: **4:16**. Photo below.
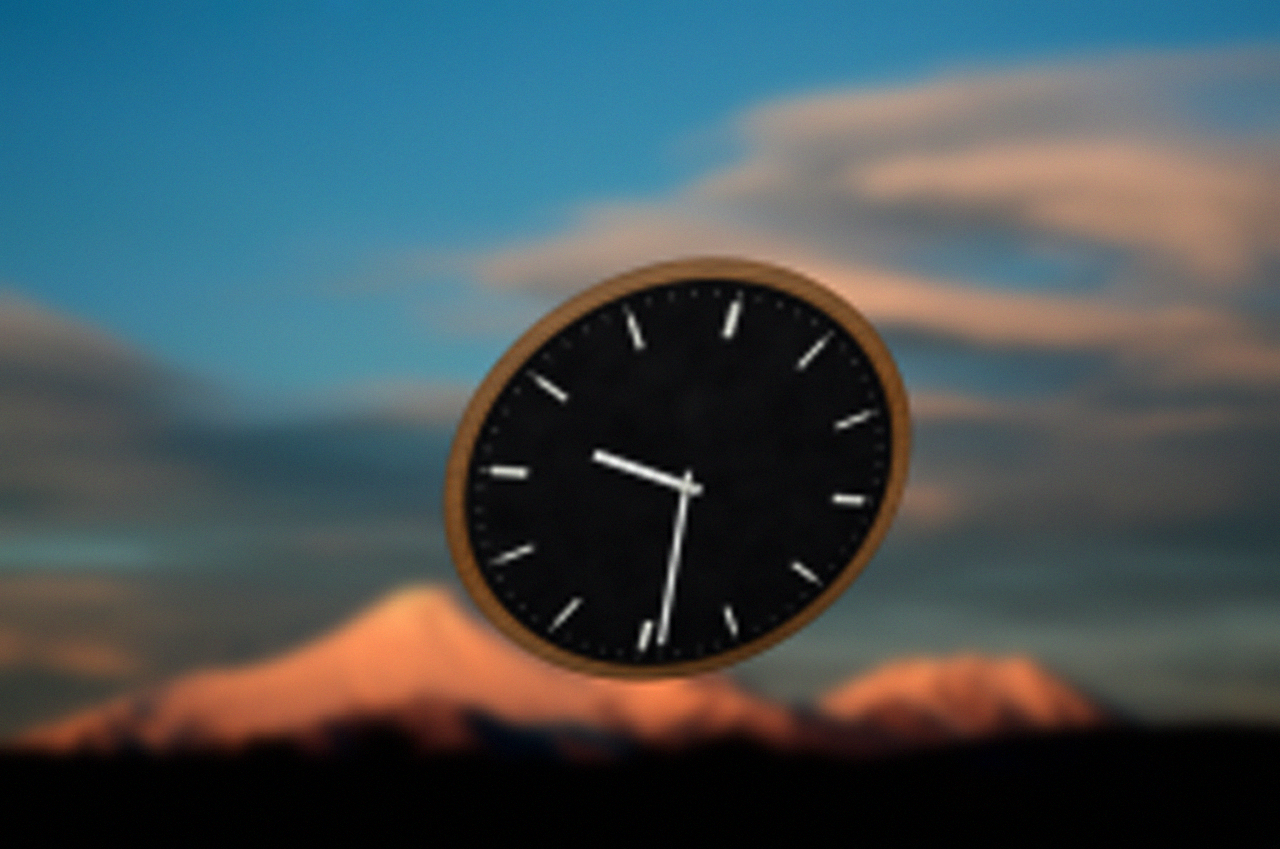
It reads **9:29**
